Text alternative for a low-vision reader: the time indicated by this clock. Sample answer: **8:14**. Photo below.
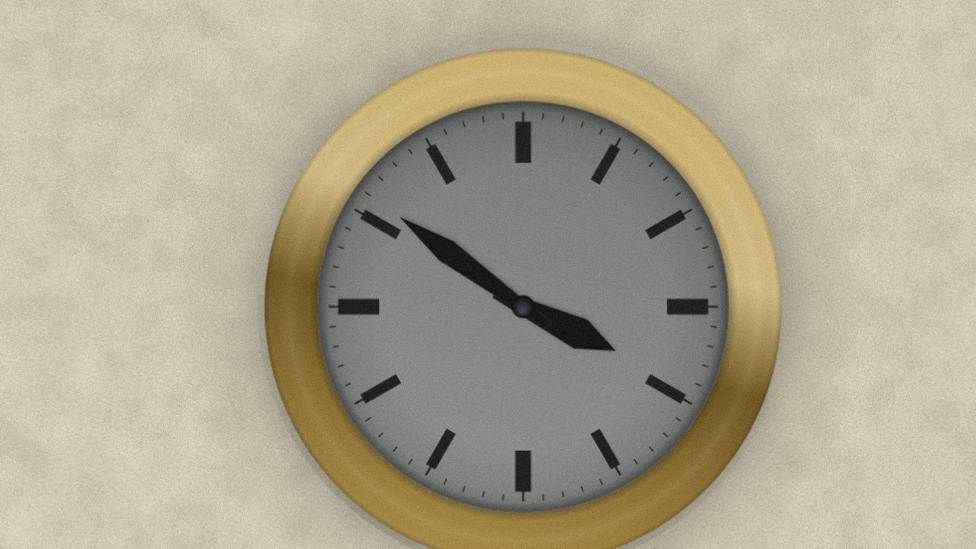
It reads **3:51**
